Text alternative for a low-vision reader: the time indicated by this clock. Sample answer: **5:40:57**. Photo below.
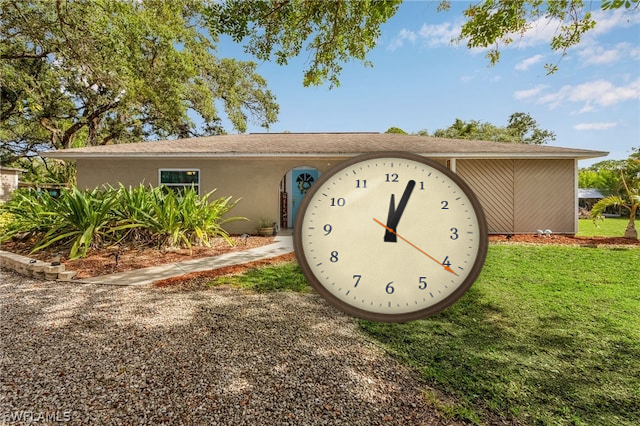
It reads **12:03:21**
